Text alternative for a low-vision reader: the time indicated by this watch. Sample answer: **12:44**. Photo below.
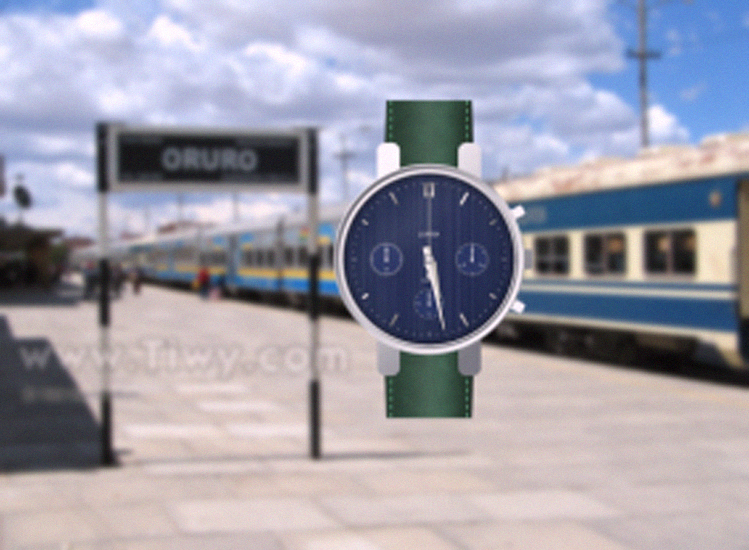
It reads **5:28**
